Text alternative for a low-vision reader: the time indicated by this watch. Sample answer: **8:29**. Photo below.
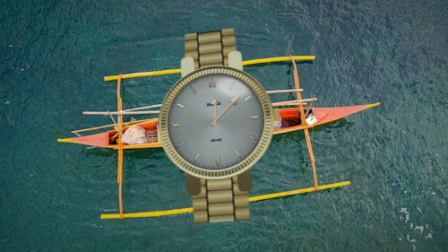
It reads **12:08**
